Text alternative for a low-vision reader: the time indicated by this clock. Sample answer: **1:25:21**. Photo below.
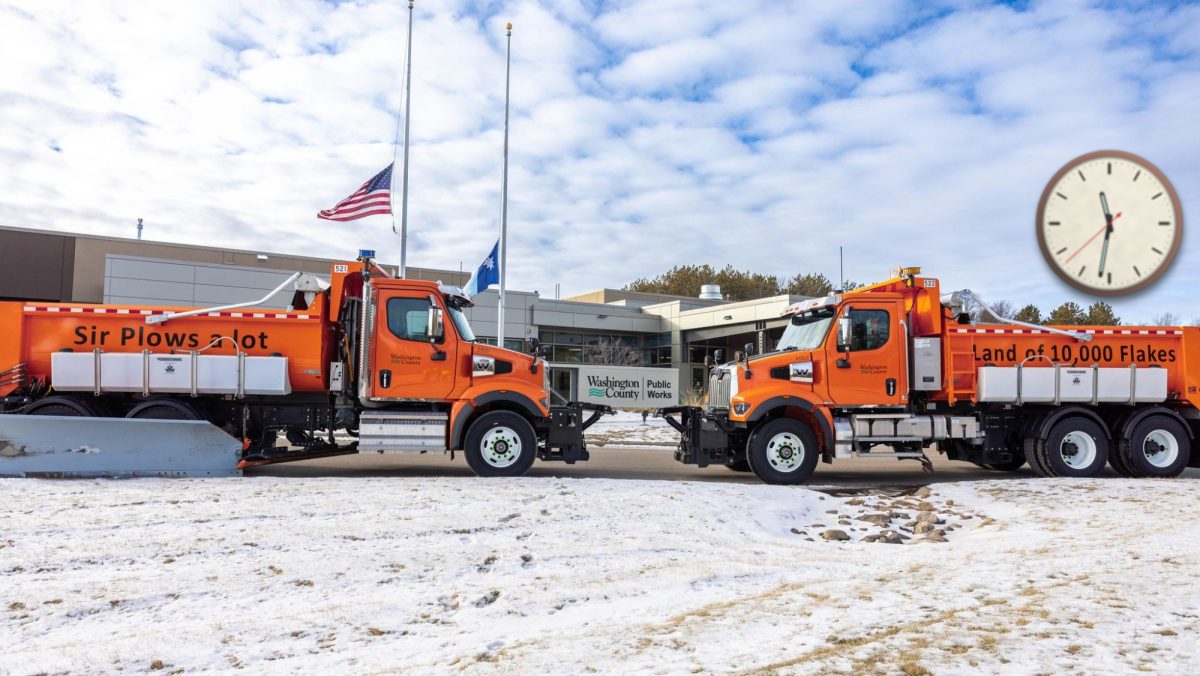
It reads **11:31:38**
